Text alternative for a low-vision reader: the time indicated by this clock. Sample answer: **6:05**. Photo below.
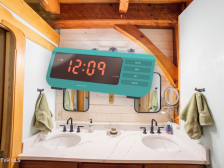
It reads **12:09**
